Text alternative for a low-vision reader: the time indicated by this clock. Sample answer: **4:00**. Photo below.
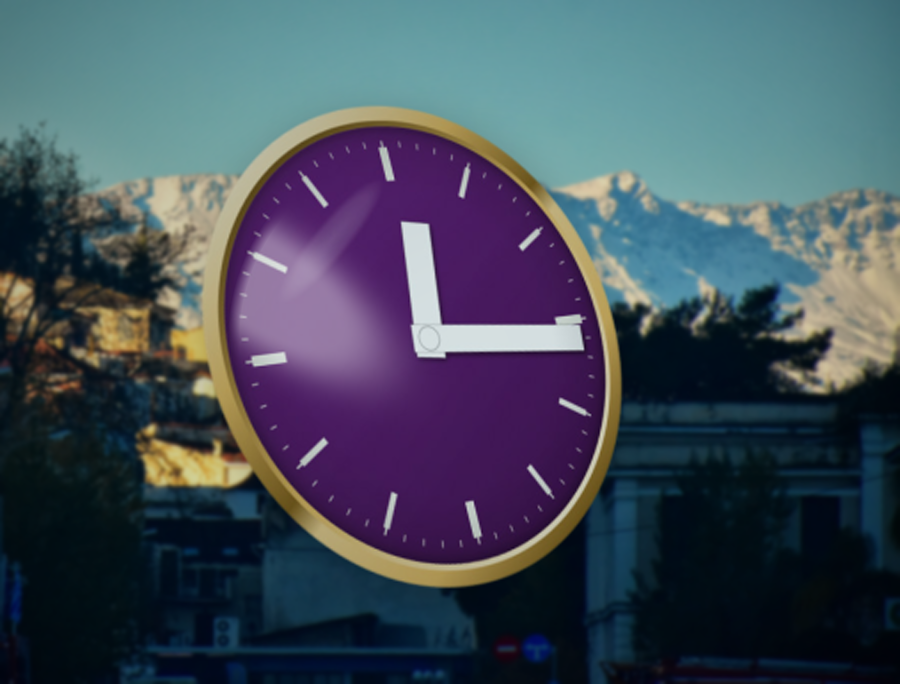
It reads **12:16**
